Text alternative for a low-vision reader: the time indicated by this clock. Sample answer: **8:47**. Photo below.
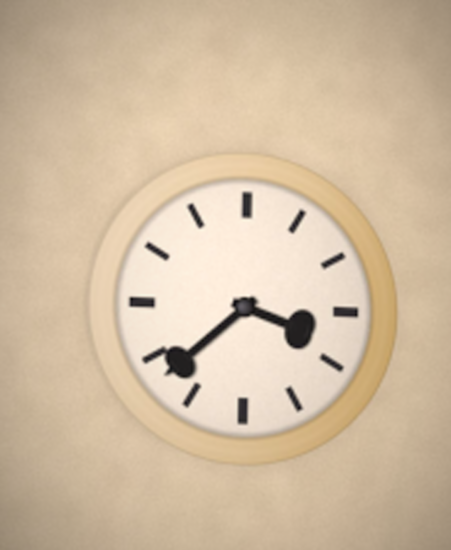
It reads **3:38**
